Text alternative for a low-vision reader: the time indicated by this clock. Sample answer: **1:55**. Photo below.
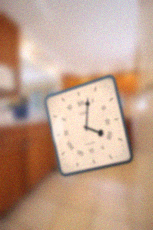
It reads **4:03**
